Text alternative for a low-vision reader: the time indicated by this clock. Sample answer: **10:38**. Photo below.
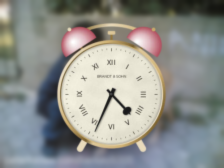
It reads **4:34**
